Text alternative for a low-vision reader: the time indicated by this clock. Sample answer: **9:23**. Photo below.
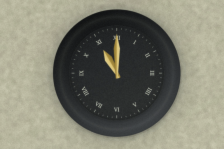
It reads **11:00**
